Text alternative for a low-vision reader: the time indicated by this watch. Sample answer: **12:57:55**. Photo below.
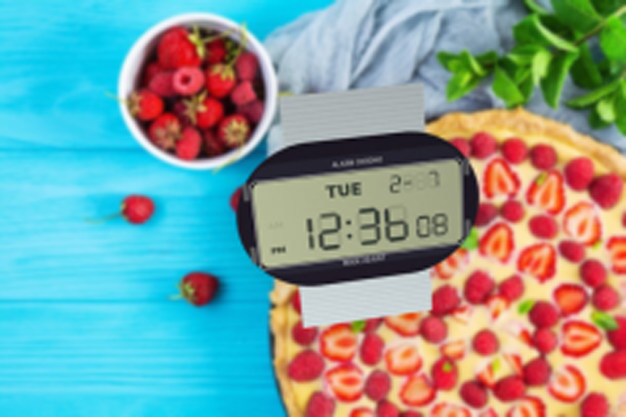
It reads **12:36:08**
